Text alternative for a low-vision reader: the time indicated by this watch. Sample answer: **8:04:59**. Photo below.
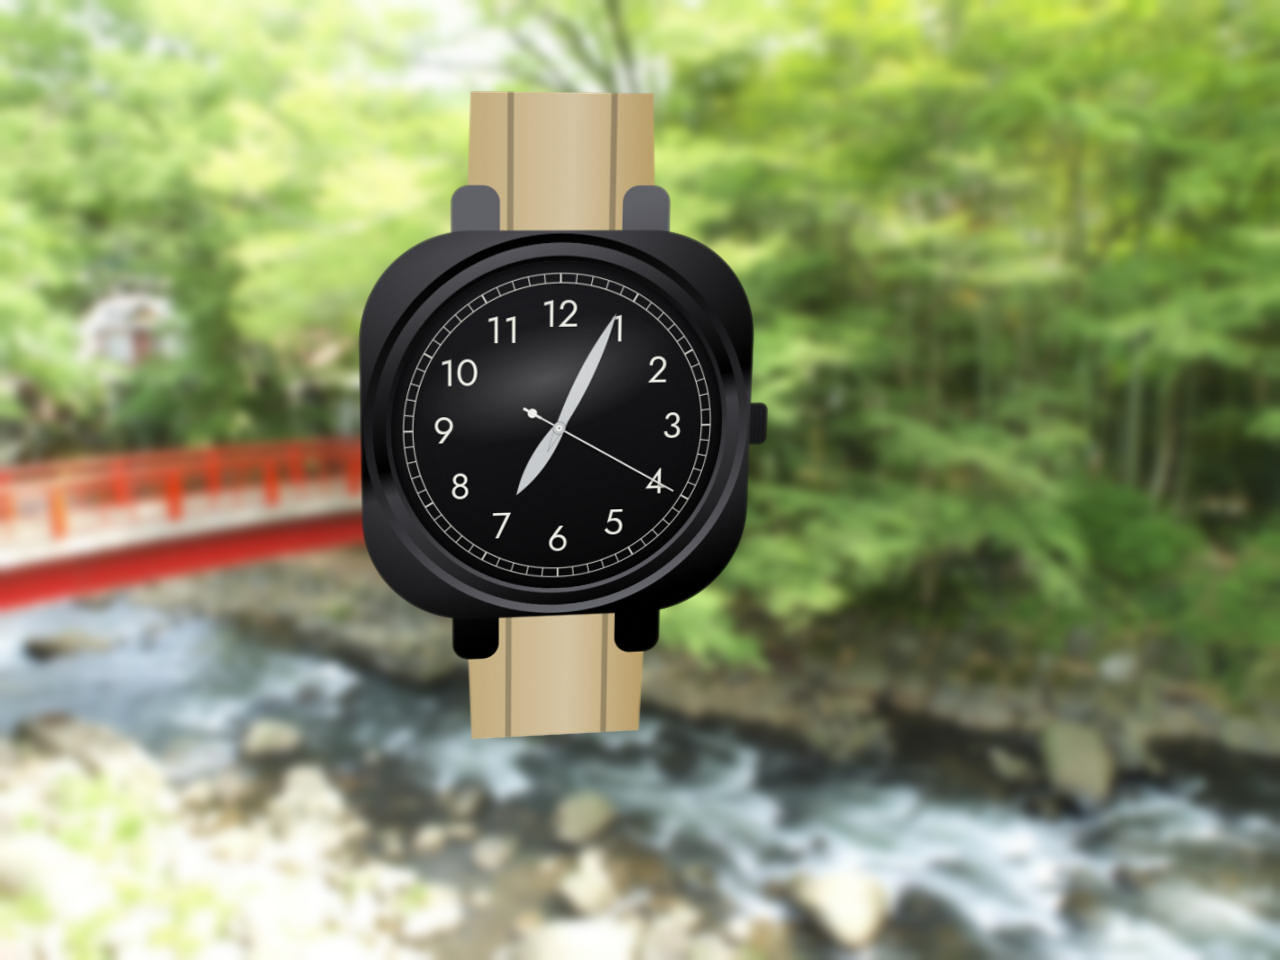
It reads **7:04:20**
